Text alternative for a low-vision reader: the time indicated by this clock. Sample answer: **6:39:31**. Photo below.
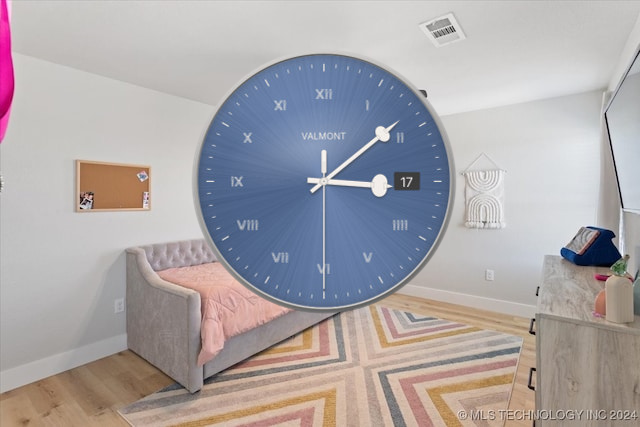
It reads **3:08:30**
